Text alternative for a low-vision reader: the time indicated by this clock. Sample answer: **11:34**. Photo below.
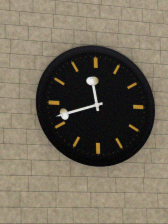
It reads **11:42**
